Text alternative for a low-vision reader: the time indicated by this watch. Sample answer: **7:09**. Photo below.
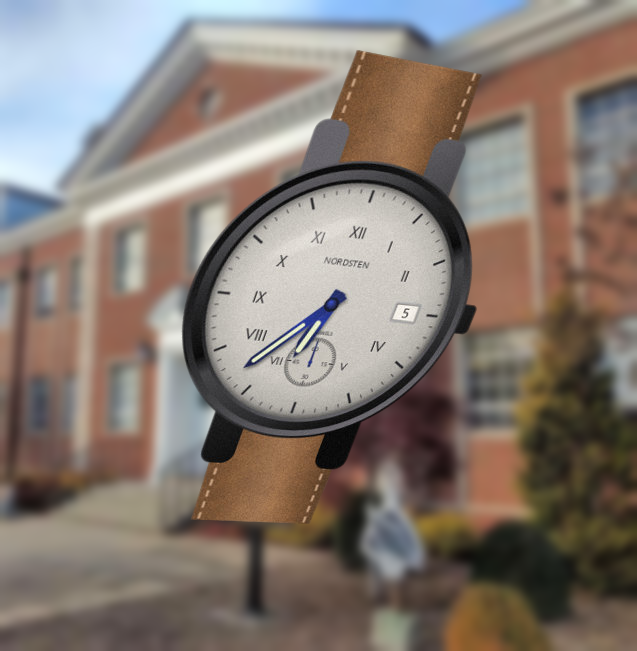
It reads **6:37**
